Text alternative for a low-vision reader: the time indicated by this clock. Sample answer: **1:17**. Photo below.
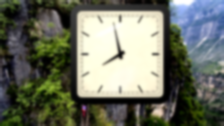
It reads **7:58**
